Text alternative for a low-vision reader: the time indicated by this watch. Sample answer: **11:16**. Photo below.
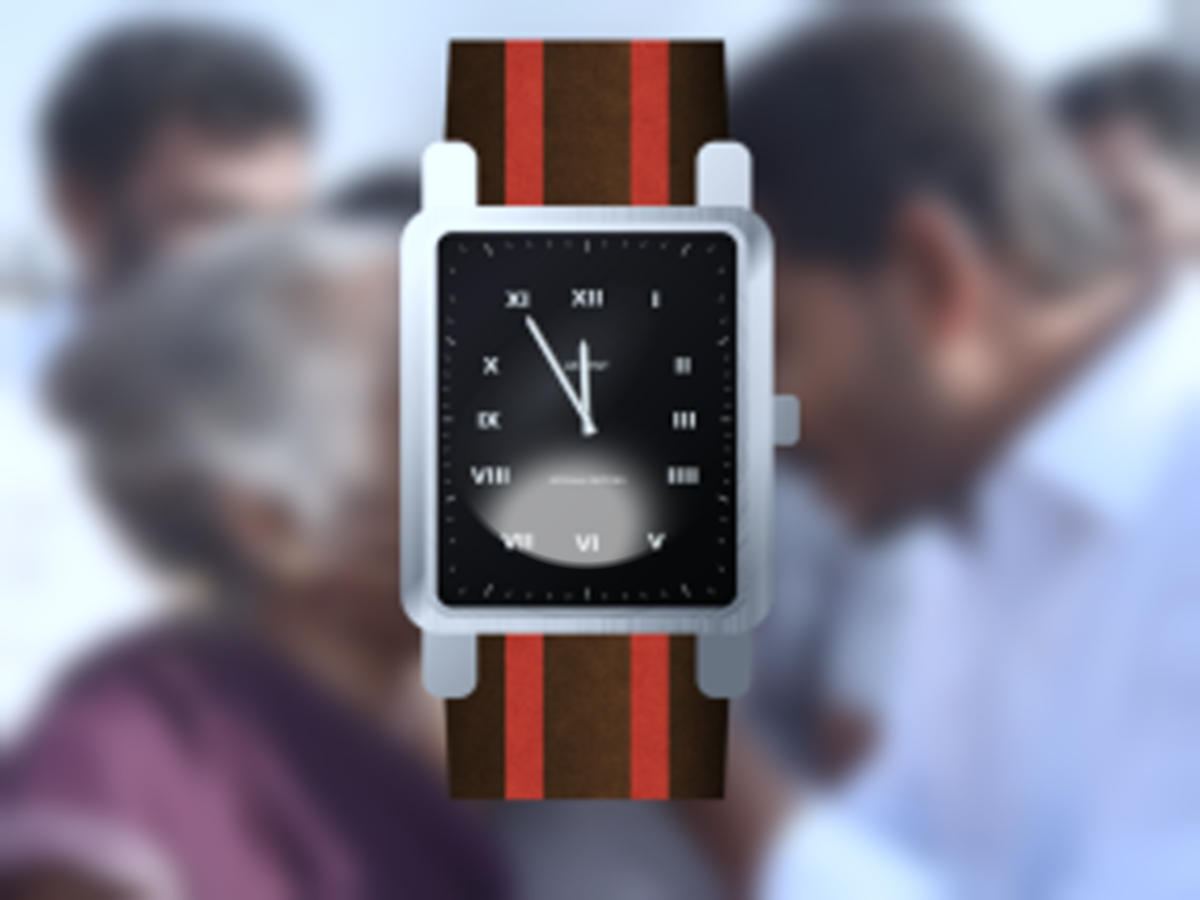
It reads **11:55**
